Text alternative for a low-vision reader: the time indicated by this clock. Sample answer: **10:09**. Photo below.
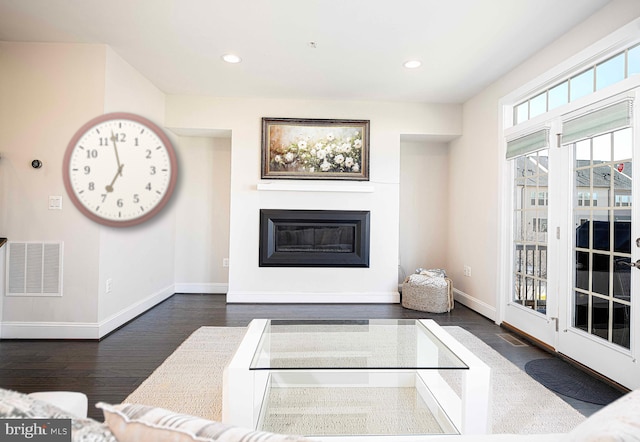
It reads **6:58**
